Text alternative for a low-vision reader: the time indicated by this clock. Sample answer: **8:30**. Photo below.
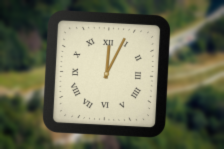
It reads **12:04**
